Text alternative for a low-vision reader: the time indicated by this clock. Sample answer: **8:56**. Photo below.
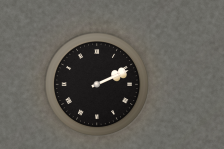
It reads **2:11**
